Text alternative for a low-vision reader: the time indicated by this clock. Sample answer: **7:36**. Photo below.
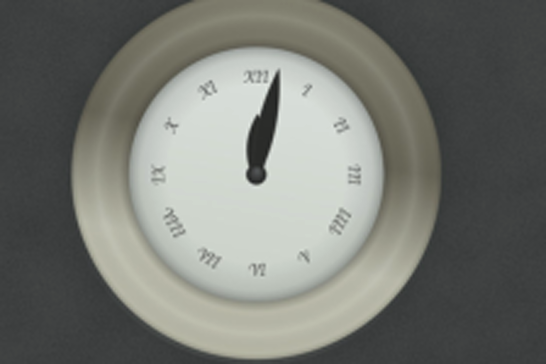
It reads **12:02**
